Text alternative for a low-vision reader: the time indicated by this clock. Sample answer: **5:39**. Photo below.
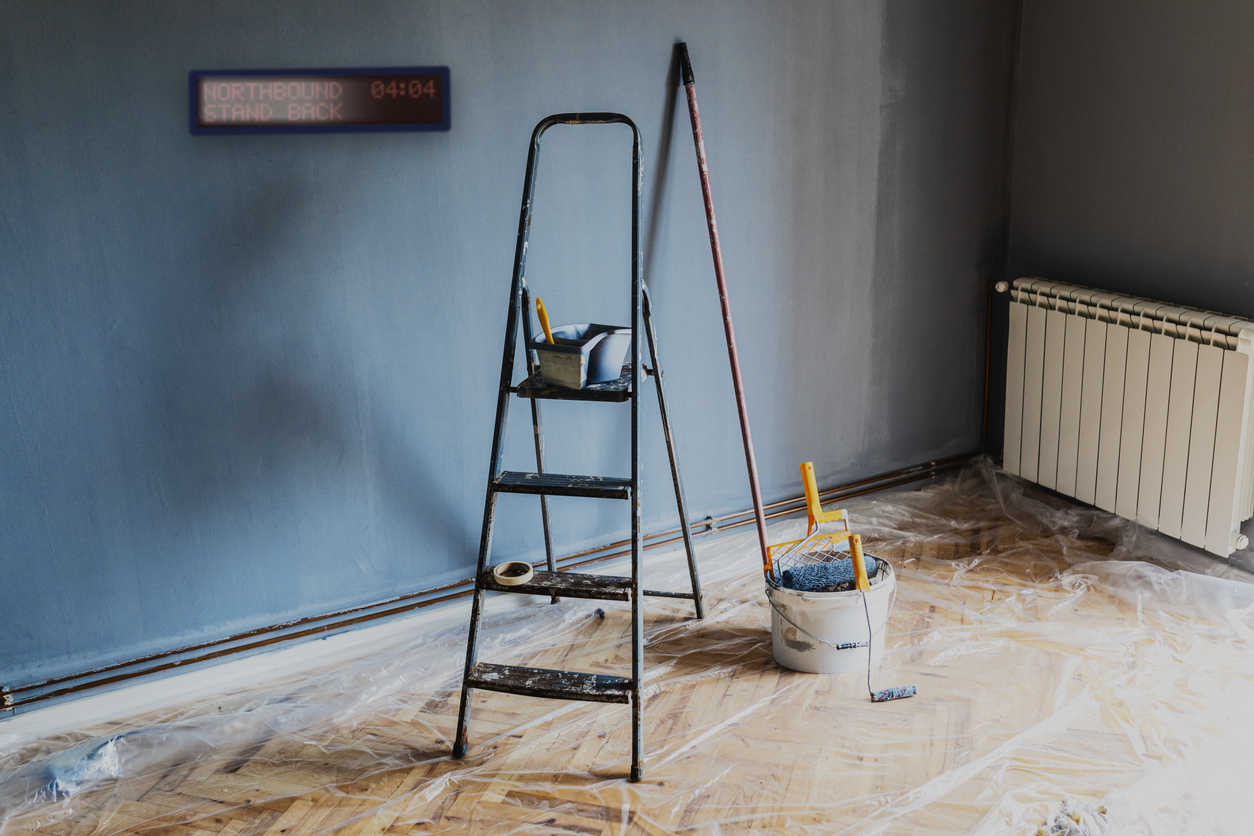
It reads **4:04**
